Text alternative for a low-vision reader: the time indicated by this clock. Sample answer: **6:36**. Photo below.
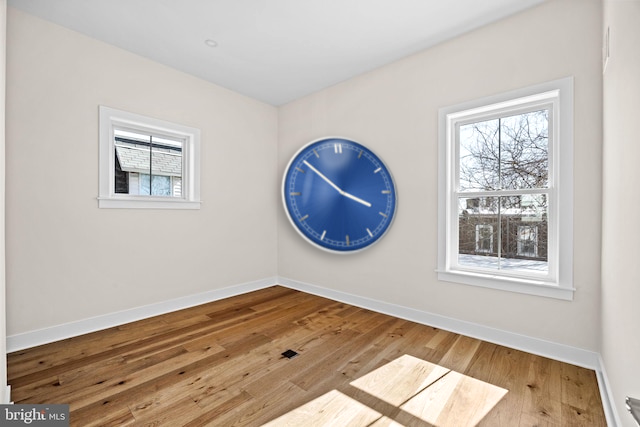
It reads **3:52**
